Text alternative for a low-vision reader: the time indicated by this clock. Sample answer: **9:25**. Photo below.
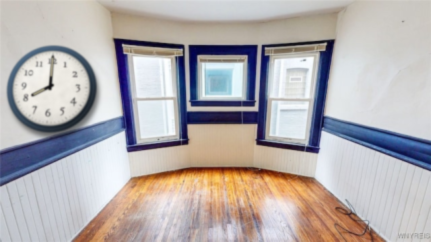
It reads **8:00**
